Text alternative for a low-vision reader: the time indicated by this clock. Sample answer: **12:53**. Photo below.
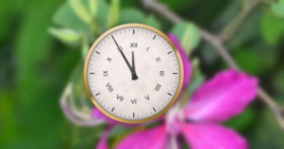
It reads **11:55**
